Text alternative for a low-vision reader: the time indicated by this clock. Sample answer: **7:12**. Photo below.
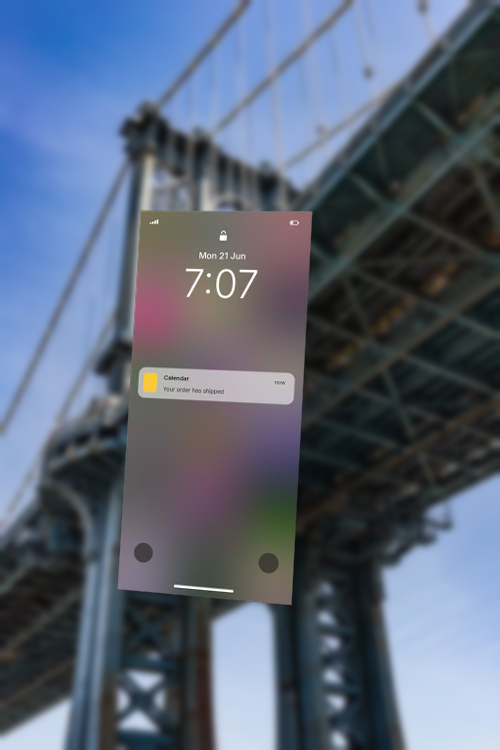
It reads **7:07**
